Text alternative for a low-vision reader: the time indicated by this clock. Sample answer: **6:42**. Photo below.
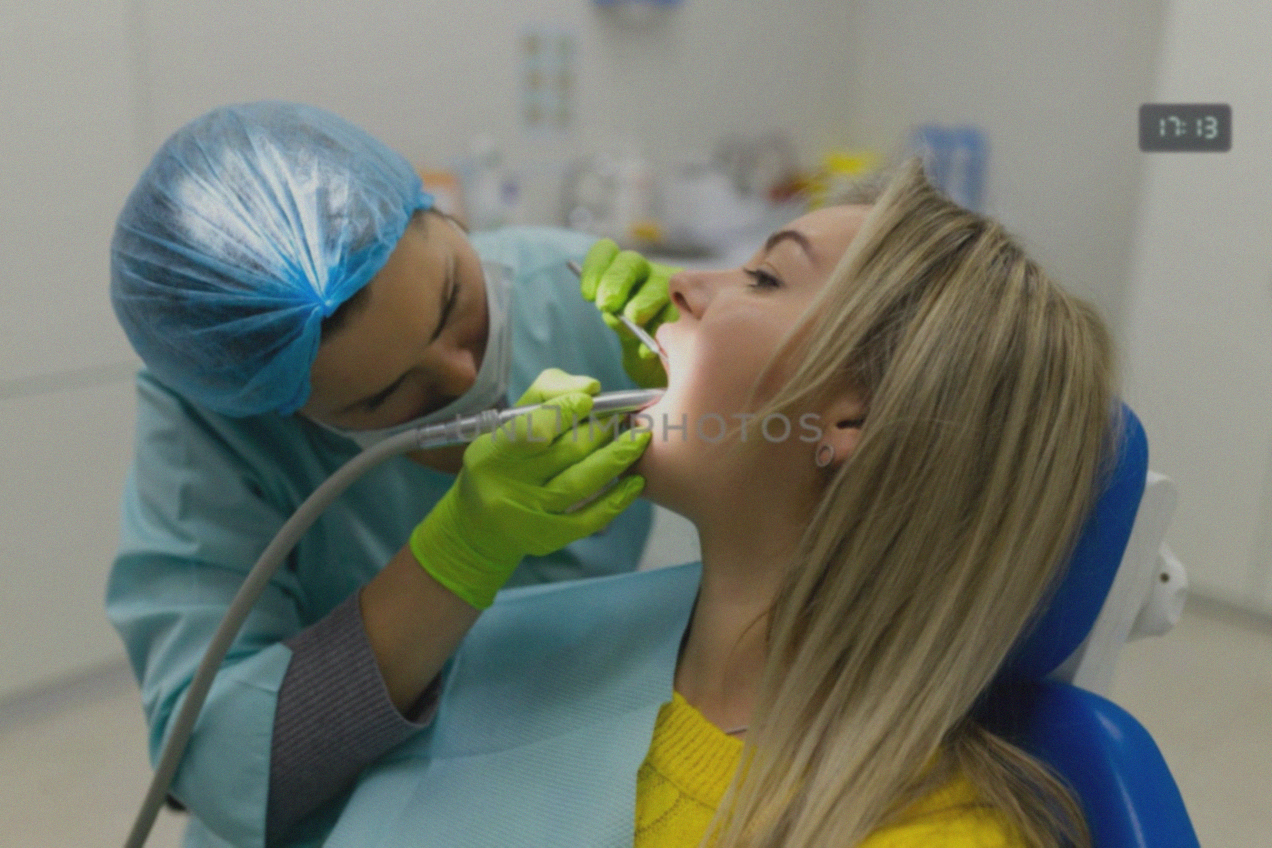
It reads **17:13**
